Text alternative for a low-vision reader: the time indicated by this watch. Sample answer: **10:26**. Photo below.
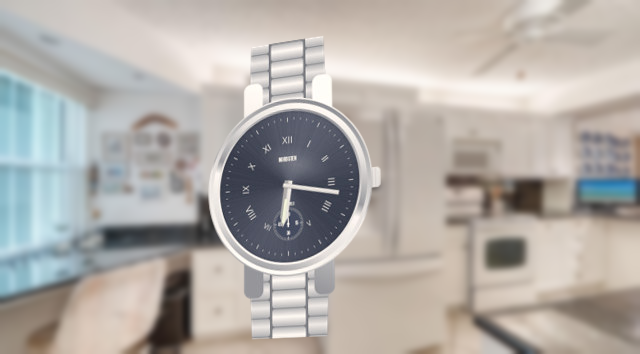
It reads **6:17**
